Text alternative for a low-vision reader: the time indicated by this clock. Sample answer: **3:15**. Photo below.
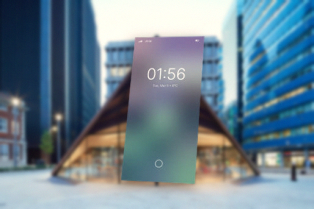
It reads **1:56**
